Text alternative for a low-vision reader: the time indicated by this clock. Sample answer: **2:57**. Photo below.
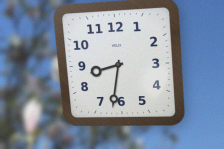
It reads **8:32**
